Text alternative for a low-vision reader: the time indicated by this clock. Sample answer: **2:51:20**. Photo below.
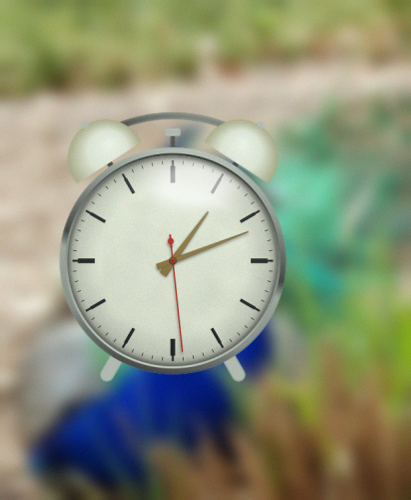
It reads **1:11:29**
